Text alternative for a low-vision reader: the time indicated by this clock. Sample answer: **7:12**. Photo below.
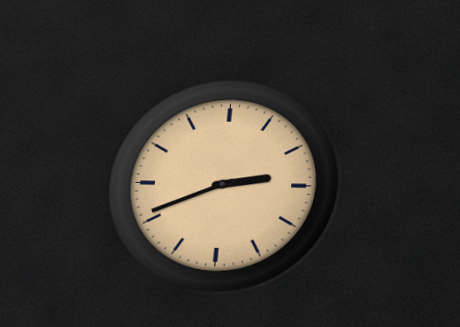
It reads **2:41**
